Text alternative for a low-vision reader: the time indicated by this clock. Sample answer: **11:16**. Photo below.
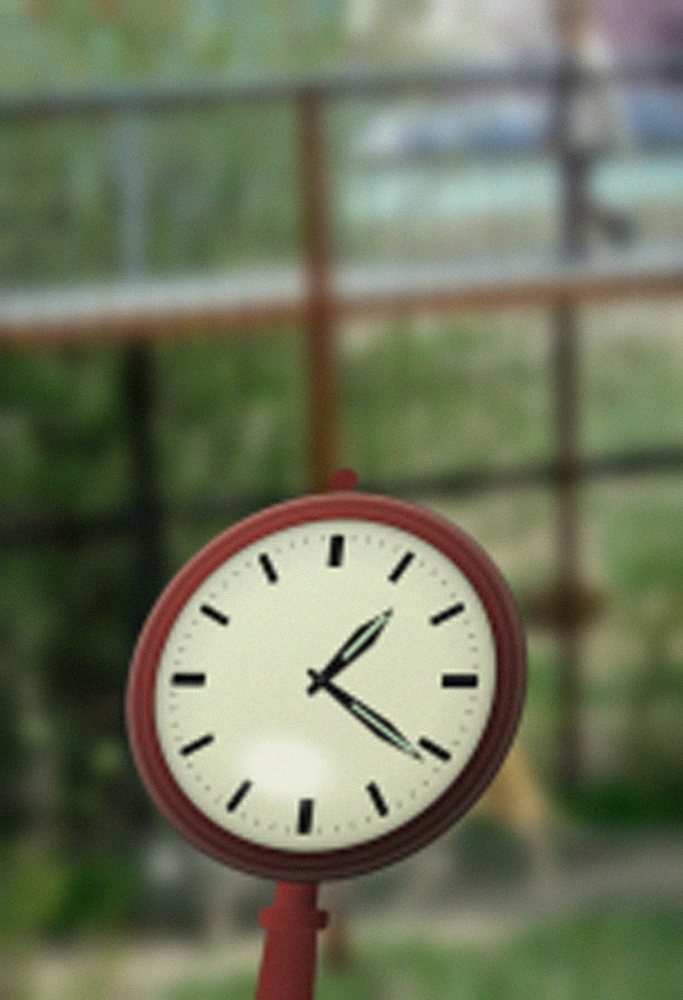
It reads **1:21**
